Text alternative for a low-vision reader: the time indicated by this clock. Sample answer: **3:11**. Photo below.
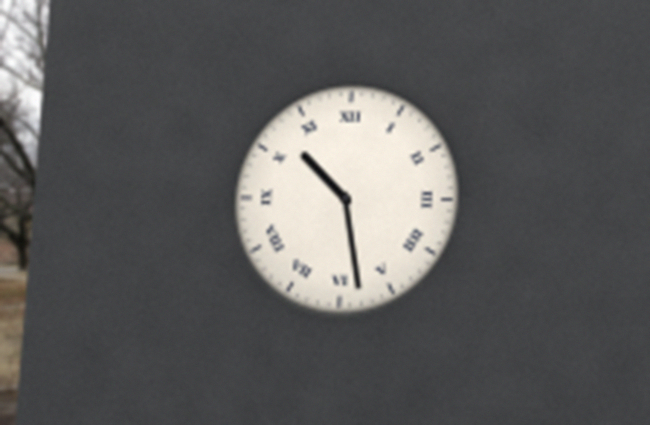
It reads **10:28**
